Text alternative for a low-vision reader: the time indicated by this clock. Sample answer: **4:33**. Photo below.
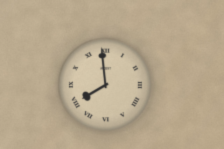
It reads **7:59**
